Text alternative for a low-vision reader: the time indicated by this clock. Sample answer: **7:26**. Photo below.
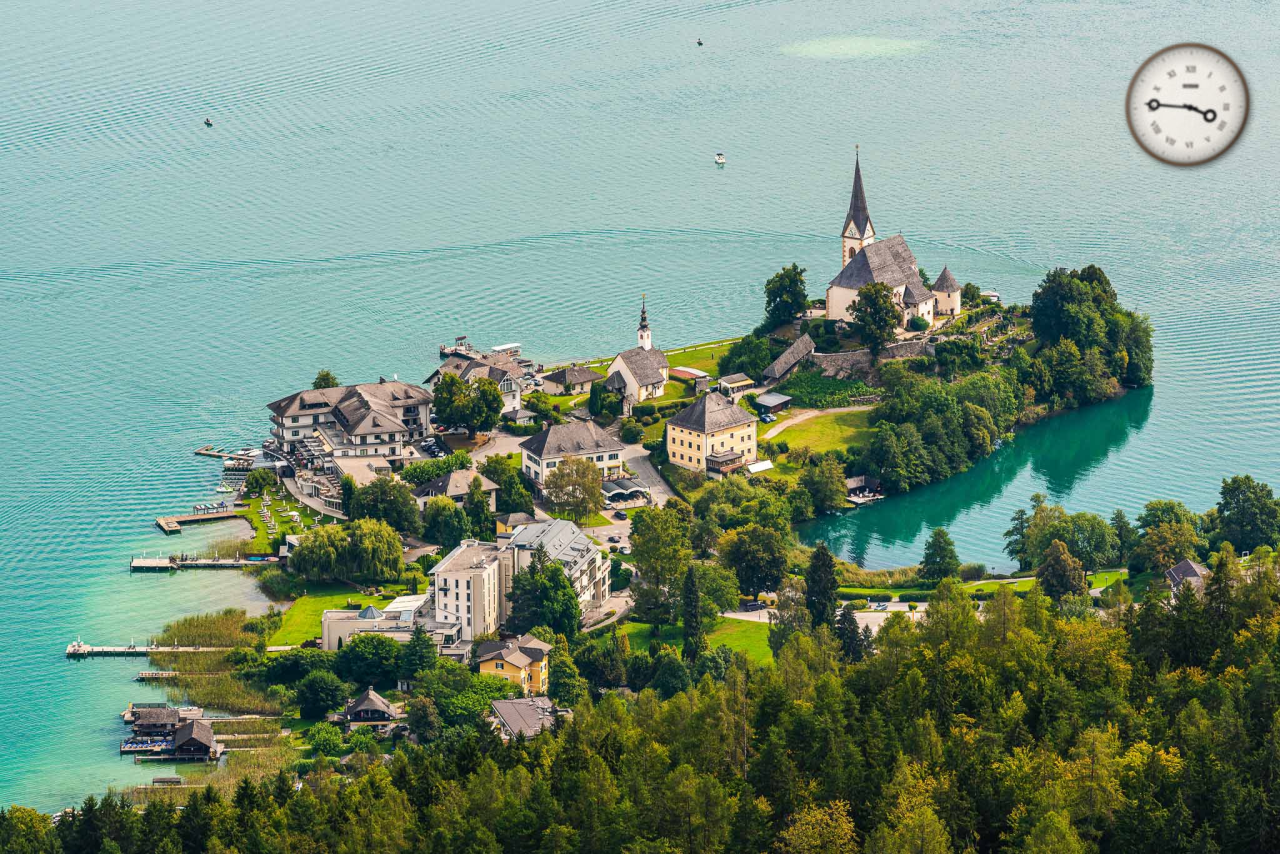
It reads **3:46**
